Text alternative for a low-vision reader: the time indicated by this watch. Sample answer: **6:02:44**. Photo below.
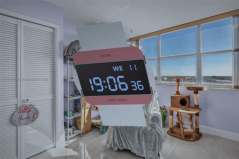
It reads **19:06:36**
